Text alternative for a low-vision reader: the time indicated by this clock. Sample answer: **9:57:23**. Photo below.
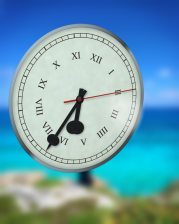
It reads **5:32:10**
